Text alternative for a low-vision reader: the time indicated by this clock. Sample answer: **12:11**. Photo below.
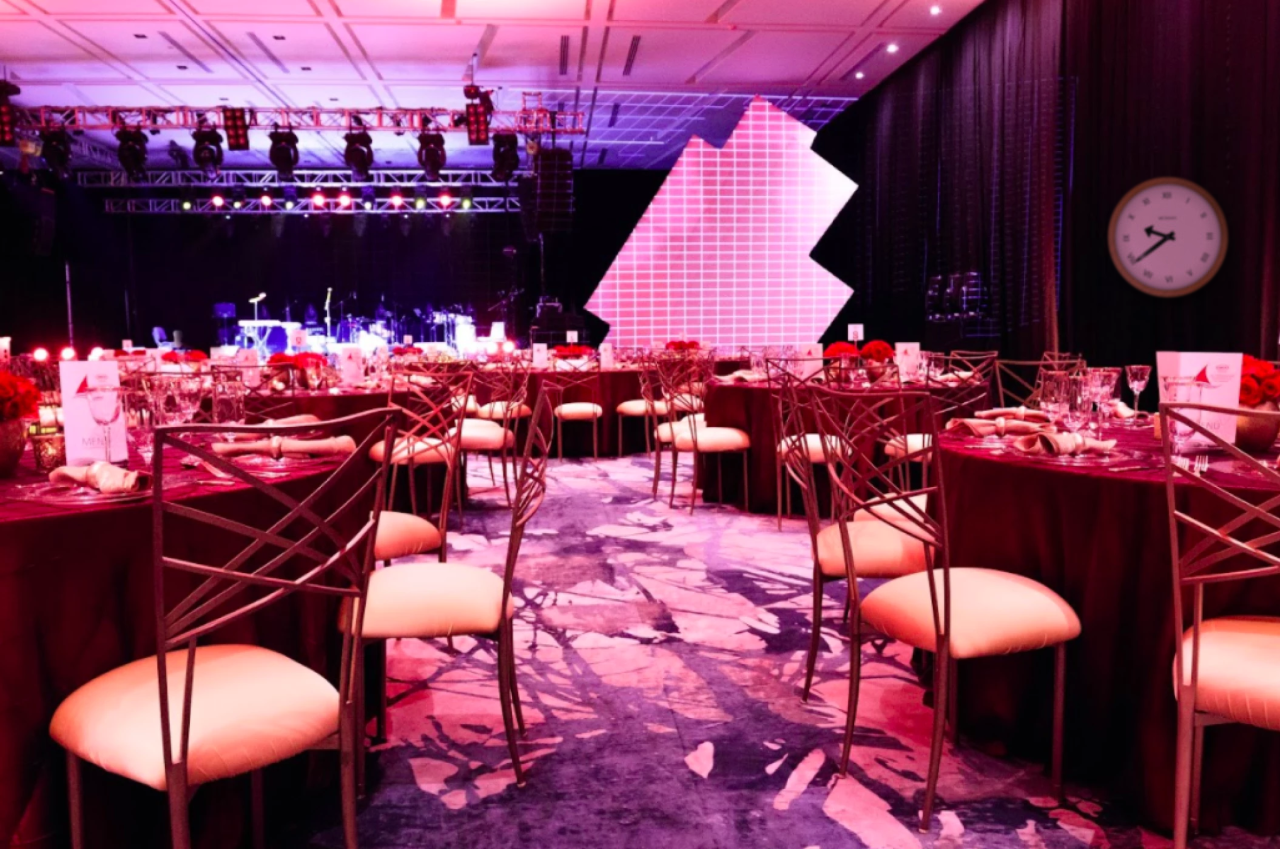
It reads **9:39**
